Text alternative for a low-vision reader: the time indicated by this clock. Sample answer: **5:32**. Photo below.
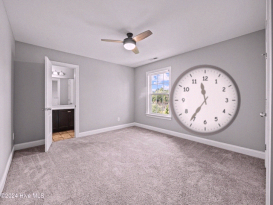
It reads **11:36**
